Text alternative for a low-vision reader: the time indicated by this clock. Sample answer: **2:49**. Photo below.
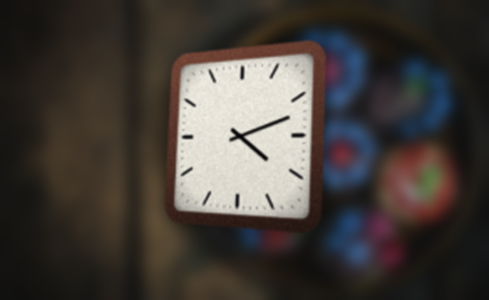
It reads **4:12**
